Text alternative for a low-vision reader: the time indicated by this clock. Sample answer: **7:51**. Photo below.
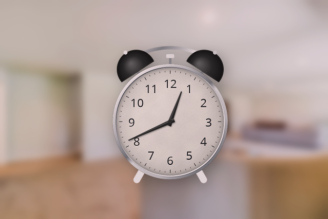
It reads **12:41**
